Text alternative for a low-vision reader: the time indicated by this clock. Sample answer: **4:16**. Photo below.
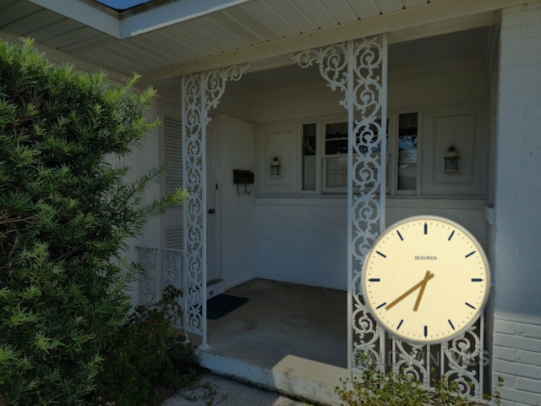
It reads **6:39**
